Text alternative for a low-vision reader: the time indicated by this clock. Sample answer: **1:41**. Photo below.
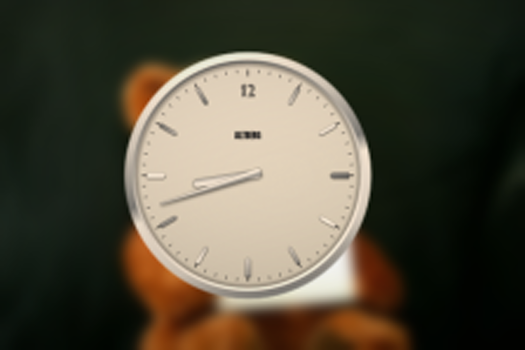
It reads **8:42**
